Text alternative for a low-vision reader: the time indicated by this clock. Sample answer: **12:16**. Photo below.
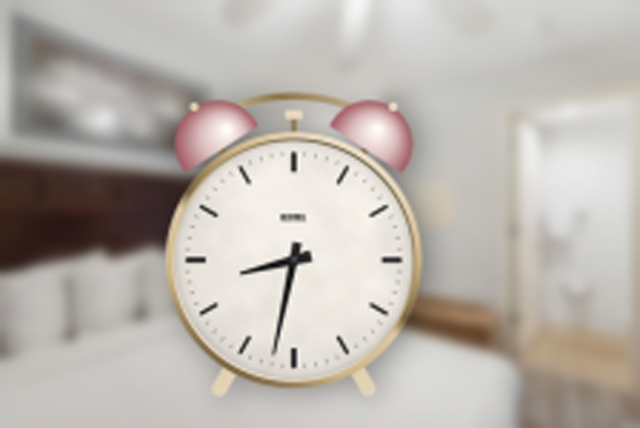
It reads **8:32**
